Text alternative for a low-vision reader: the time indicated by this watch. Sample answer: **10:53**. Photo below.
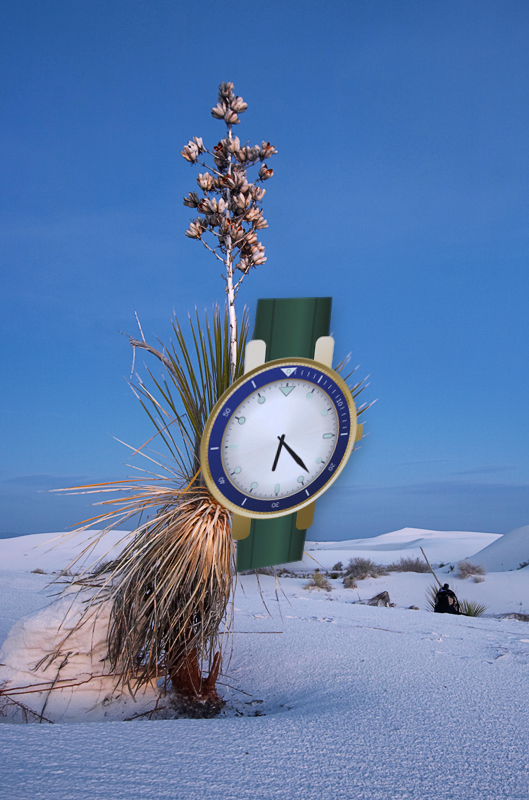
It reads **6:23**
